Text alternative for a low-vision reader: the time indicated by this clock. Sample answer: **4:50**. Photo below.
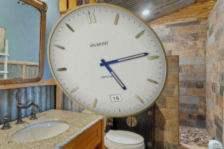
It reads **5:14**
